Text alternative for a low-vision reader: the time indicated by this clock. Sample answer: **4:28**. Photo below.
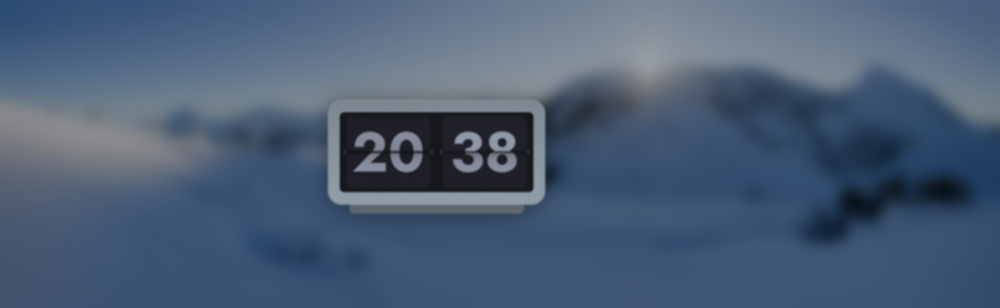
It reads **20:38**
